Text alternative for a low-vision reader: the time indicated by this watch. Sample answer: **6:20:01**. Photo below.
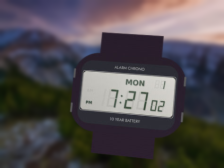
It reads **7:27:02**
